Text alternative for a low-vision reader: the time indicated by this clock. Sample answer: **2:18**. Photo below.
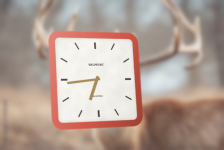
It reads **6:44**
